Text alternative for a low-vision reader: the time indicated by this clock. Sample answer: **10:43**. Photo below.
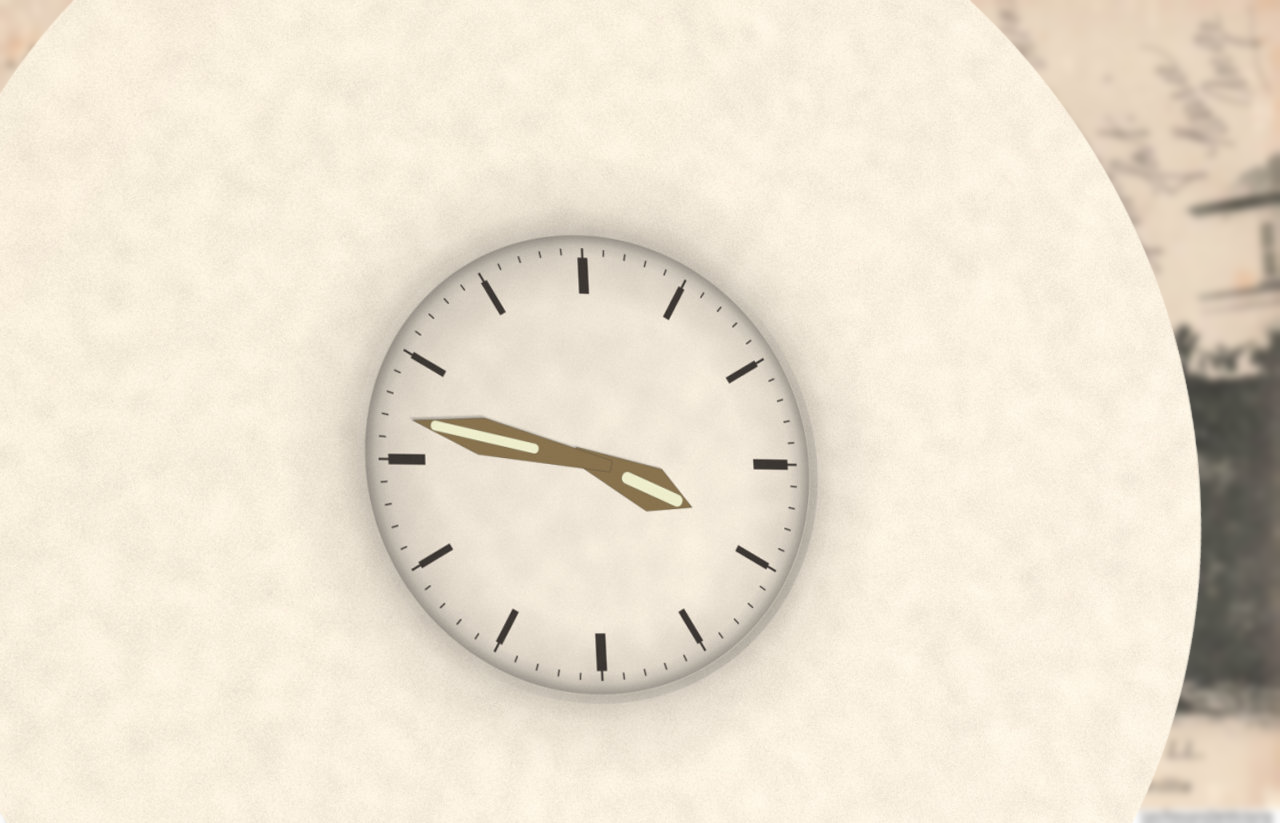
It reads **3:47**
